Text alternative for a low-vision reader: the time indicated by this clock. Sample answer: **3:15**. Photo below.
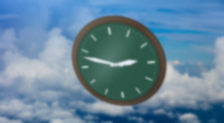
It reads **2:48**
